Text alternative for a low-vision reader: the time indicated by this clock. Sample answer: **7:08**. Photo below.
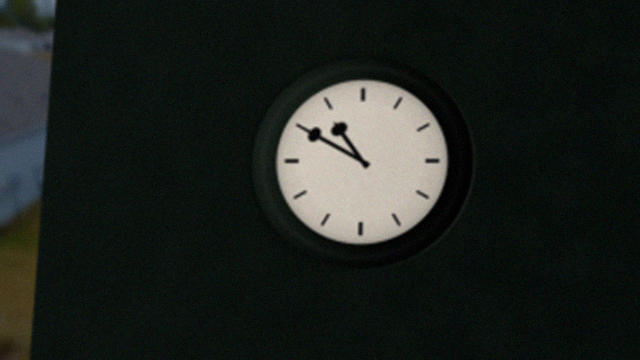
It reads **10:50**
